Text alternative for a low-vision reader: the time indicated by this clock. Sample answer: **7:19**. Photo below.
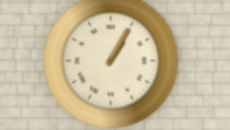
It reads **1:05**
